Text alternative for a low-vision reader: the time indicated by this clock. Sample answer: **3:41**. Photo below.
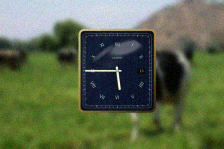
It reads **5:45**
